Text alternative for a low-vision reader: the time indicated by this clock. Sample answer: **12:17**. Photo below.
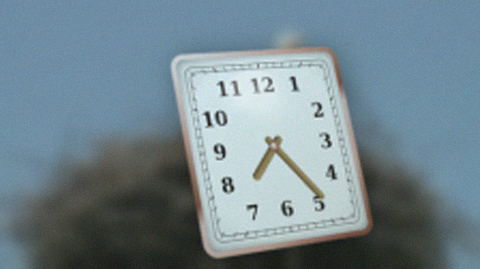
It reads **7:24**
